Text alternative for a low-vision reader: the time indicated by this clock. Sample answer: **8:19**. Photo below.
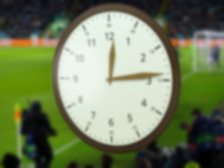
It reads **12:14**
